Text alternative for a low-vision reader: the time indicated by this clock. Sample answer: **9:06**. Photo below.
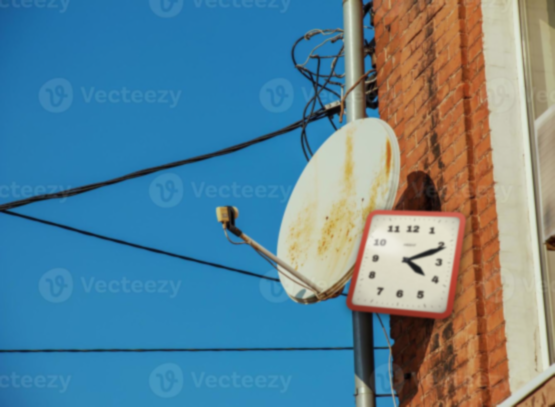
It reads **4:11**
